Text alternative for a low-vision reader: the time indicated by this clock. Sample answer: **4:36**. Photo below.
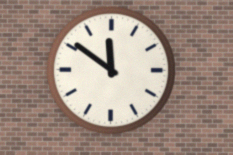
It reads **11:51**
